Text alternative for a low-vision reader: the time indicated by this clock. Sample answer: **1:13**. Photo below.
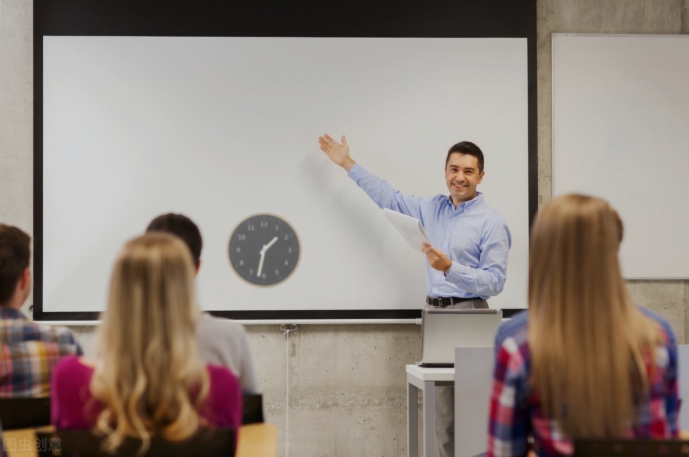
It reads **1:32**
